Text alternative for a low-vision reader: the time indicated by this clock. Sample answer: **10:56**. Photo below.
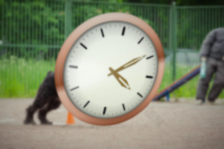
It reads **4:09**
